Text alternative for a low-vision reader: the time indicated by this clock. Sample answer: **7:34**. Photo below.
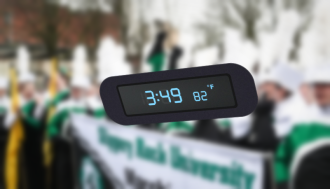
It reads **3:49**
